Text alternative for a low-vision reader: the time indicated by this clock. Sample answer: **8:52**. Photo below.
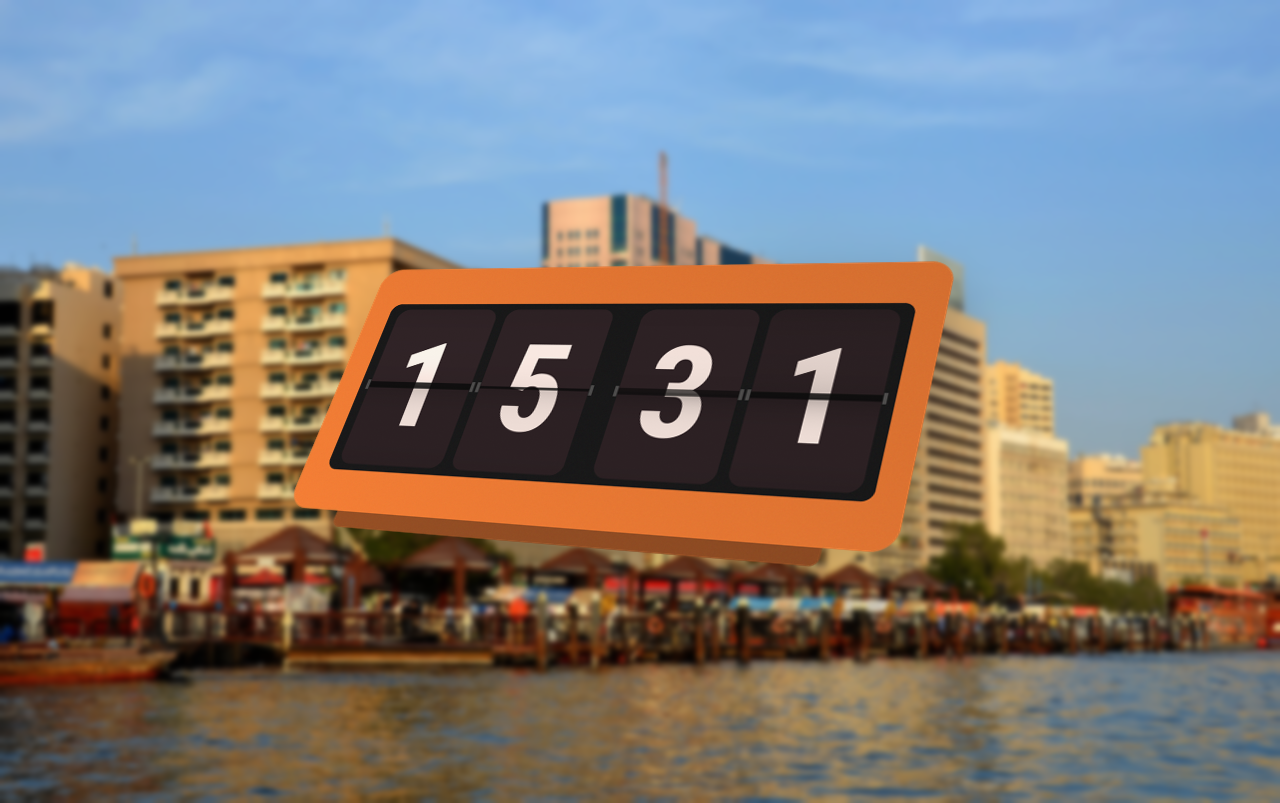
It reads **15:31**
